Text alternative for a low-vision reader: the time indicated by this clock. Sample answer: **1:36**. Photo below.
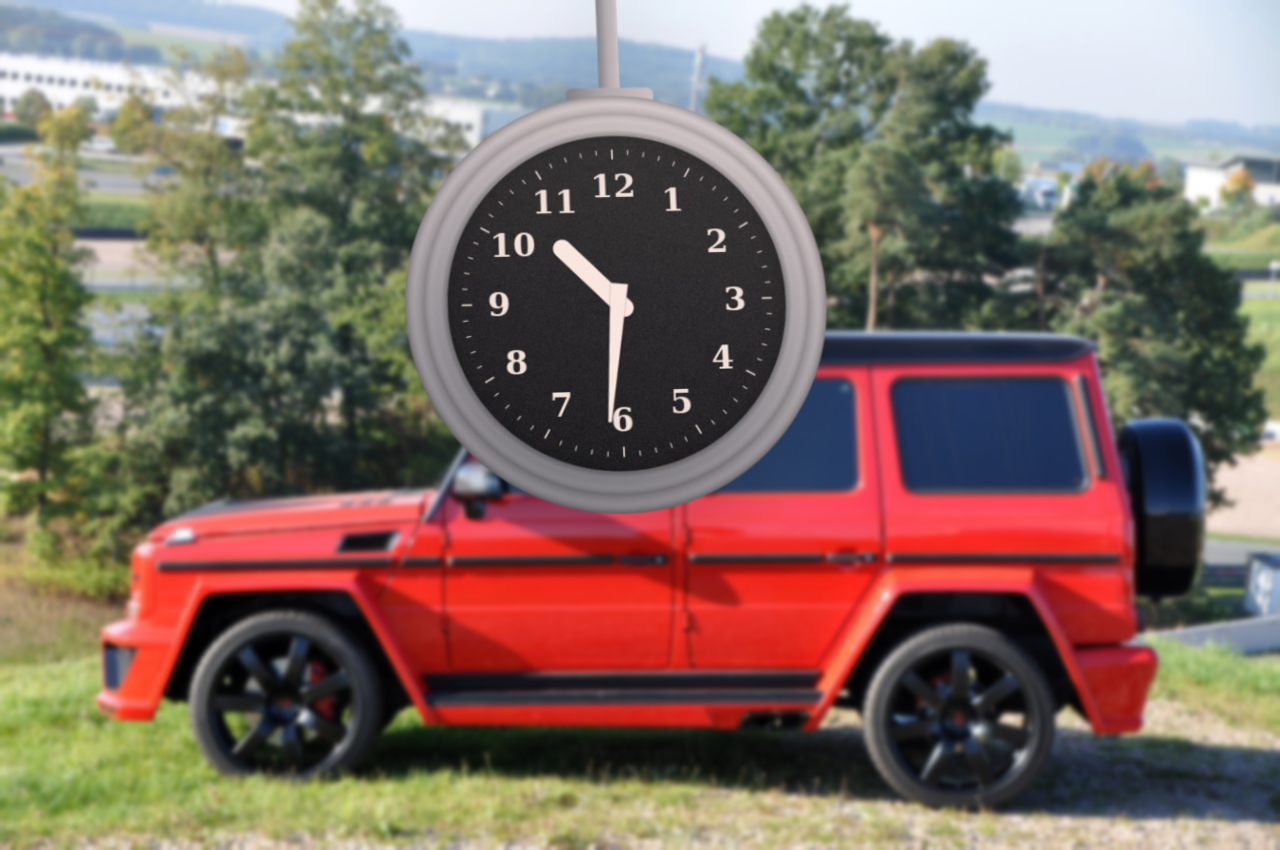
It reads **10:31**
